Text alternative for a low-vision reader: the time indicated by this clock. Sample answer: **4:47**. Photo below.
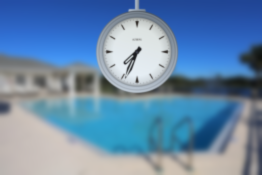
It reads **7:34**
